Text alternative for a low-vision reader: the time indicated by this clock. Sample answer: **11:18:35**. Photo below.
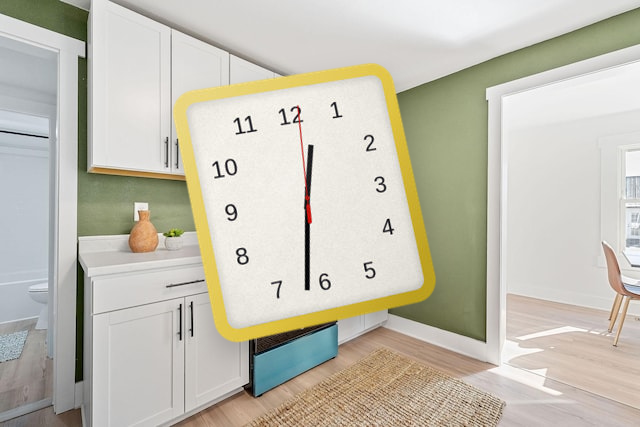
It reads **12:32:01**
